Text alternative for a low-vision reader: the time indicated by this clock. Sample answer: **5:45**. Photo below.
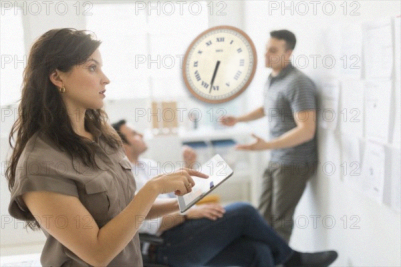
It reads **6:32**
